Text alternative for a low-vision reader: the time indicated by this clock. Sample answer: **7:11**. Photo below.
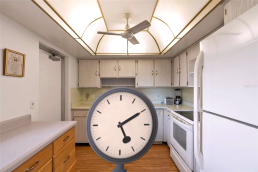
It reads **5:10**
